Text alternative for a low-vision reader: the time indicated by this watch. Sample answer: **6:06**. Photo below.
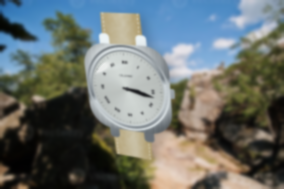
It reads **3:17**
